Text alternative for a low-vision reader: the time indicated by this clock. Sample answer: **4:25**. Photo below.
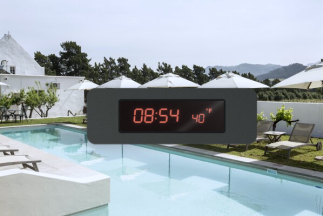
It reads **8:54**
